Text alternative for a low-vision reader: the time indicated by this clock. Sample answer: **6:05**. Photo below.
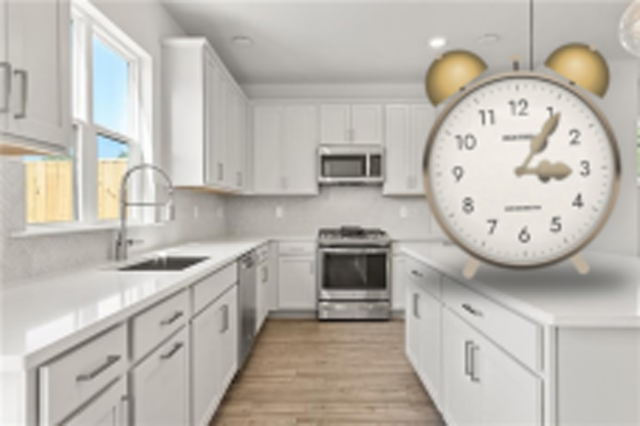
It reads **3:06**
